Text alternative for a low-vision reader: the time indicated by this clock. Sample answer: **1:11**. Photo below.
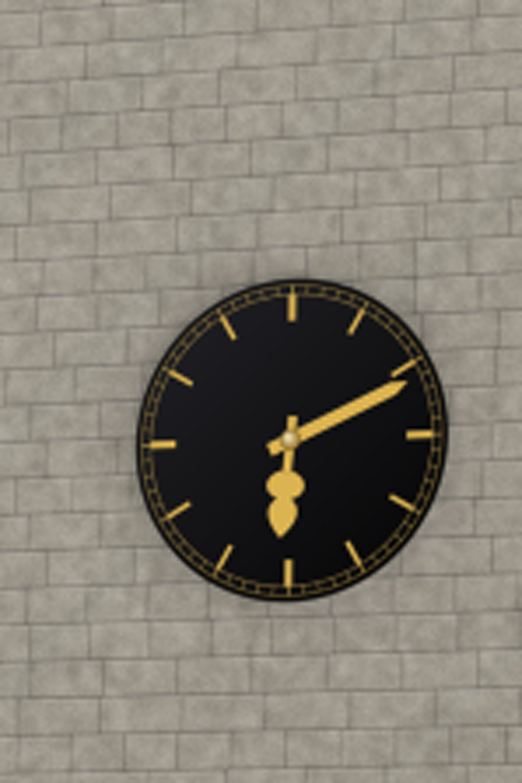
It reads **6:11**
